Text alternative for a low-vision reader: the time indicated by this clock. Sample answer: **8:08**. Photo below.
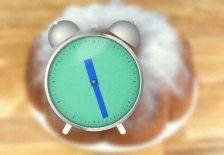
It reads **11:27**
